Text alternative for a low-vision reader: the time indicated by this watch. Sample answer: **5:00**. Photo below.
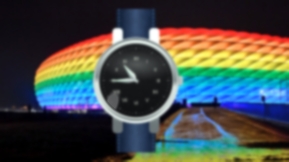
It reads **10:45**
